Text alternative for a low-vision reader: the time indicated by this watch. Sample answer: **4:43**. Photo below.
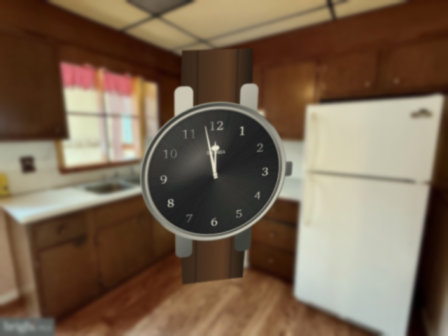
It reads **11:58**
